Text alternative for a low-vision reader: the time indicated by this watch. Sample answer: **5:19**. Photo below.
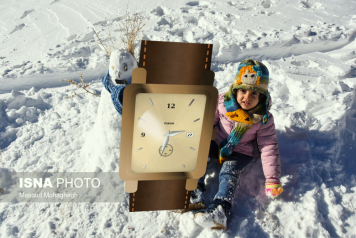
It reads **2:32**
